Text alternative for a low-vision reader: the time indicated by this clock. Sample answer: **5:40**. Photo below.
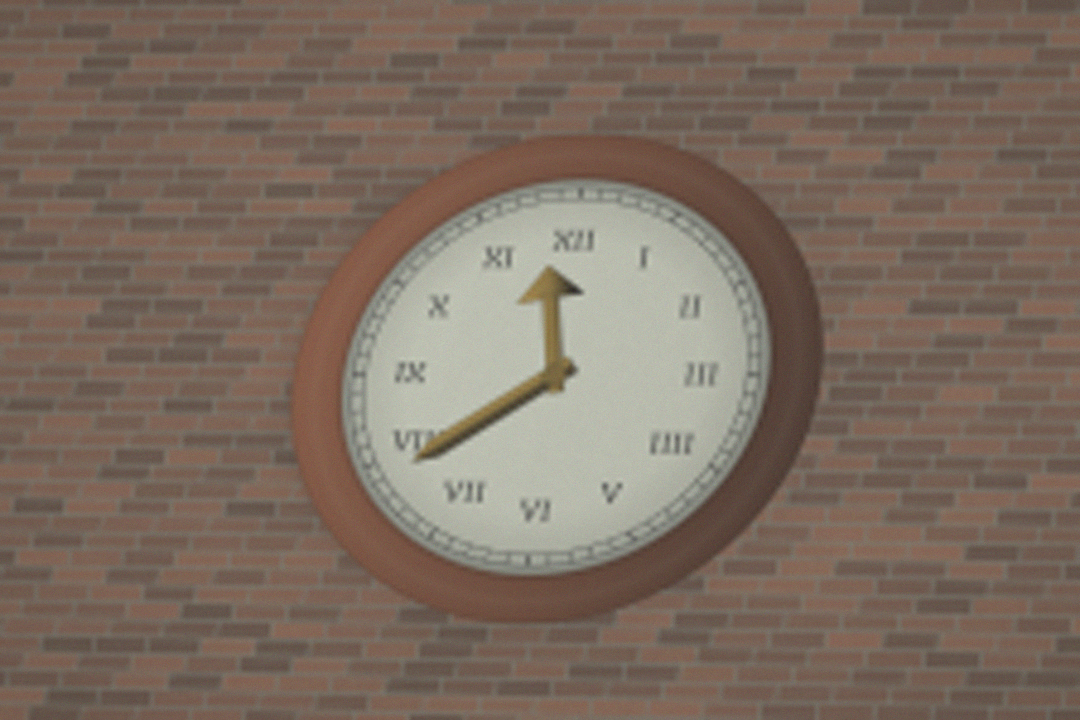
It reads **11:39**
